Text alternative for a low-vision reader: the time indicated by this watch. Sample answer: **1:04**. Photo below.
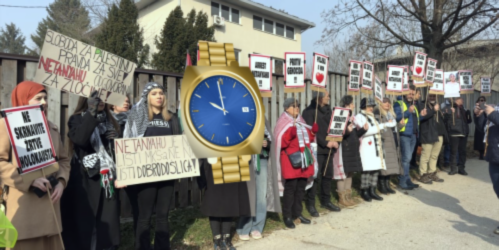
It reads **9:59**
